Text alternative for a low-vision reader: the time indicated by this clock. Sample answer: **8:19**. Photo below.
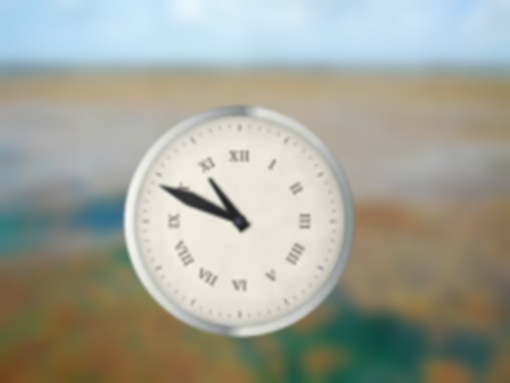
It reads **10:49**
